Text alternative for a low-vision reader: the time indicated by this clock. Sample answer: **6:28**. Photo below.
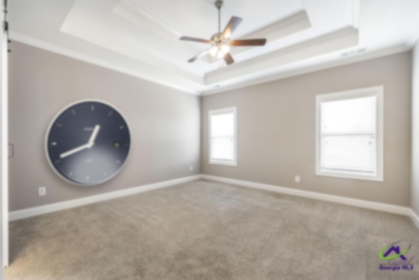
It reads **12:41**
